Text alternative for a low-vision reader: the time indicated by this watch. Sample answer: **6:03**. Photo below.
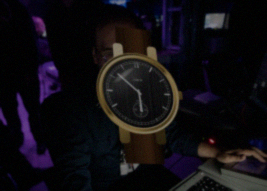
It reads **5:52**
